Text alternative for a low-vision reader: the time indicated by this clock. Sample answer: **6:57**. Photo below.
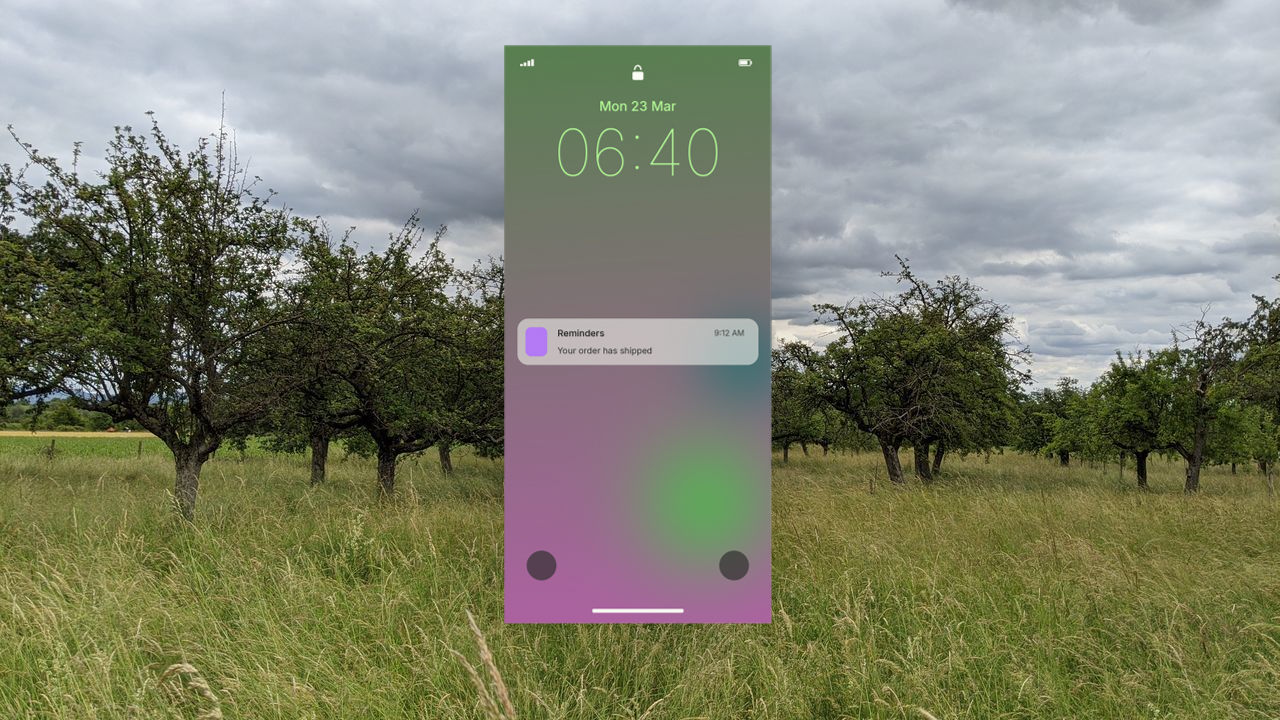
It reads **6:40**
